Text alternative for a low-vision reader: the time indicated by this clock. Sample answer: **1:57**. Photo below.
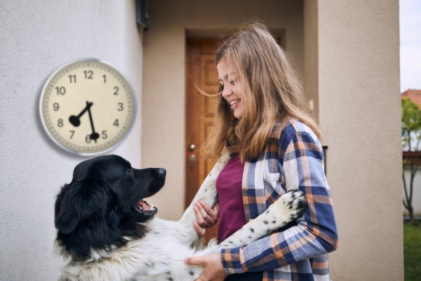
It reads **7:28**
